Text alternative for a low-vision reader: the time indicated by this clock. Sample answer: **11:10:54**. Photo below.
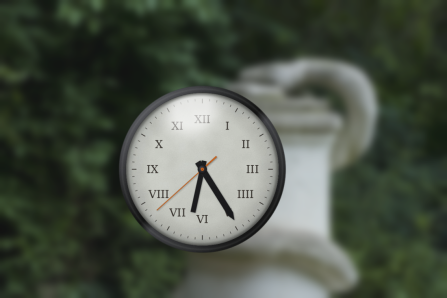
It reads **6:24:38**
